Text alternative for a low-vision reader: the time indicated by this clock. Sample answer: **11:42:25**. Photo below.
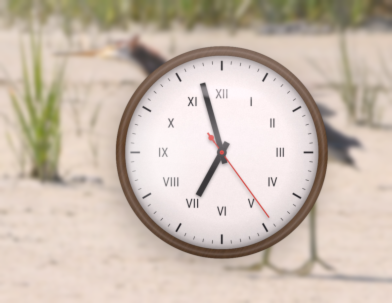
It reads **6:57:24**
